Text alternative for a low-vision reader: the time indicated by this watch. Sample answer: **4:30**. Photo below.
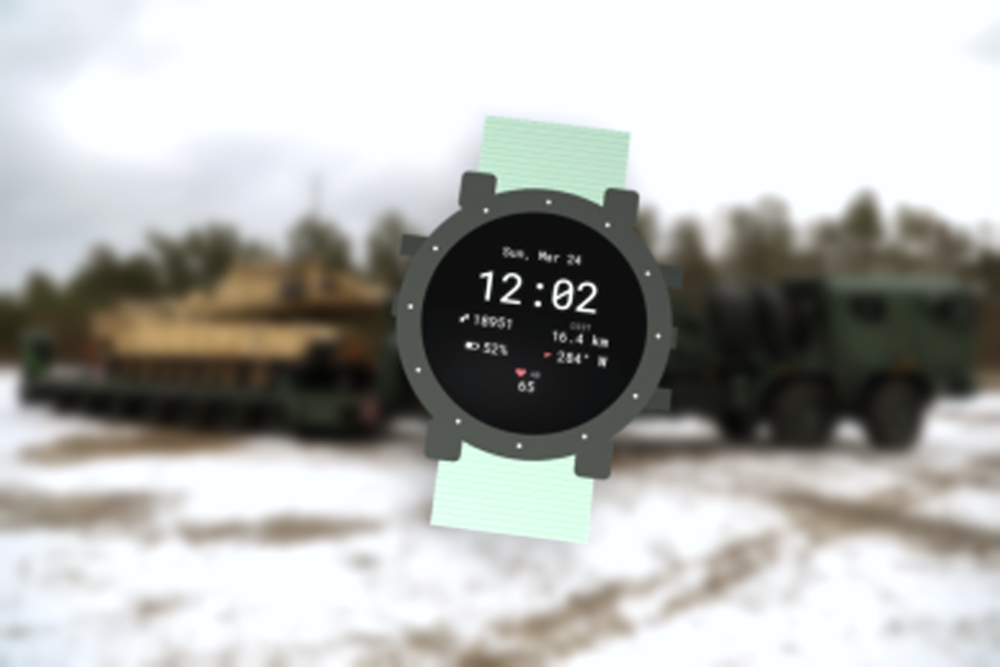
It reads **12:02**
